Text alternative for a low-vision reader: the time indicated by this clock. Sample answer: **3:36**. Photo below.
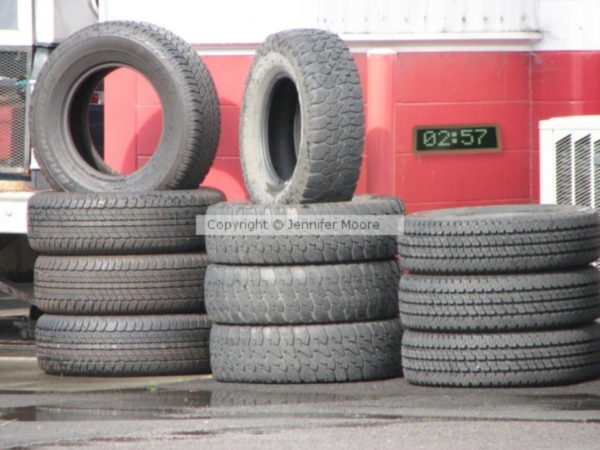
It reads **2:57**
